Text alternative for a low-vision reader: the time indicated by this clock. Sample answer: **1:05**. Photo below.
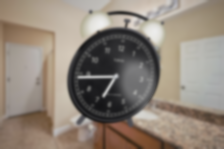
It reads **6:44**
